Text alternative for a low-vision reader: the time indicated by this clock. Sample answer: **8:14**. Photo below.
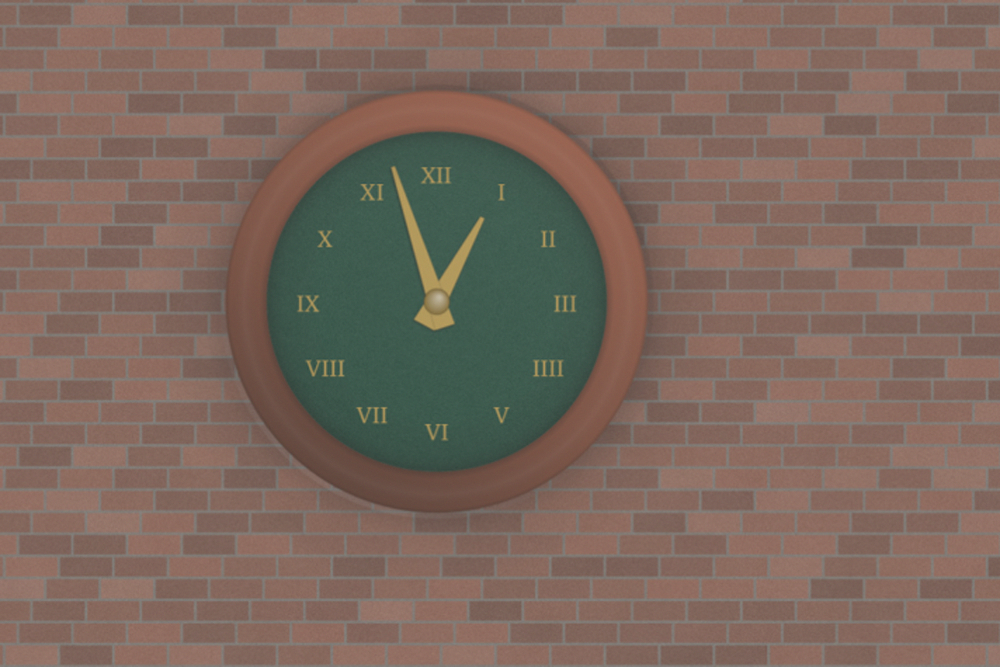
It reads **12:57**
